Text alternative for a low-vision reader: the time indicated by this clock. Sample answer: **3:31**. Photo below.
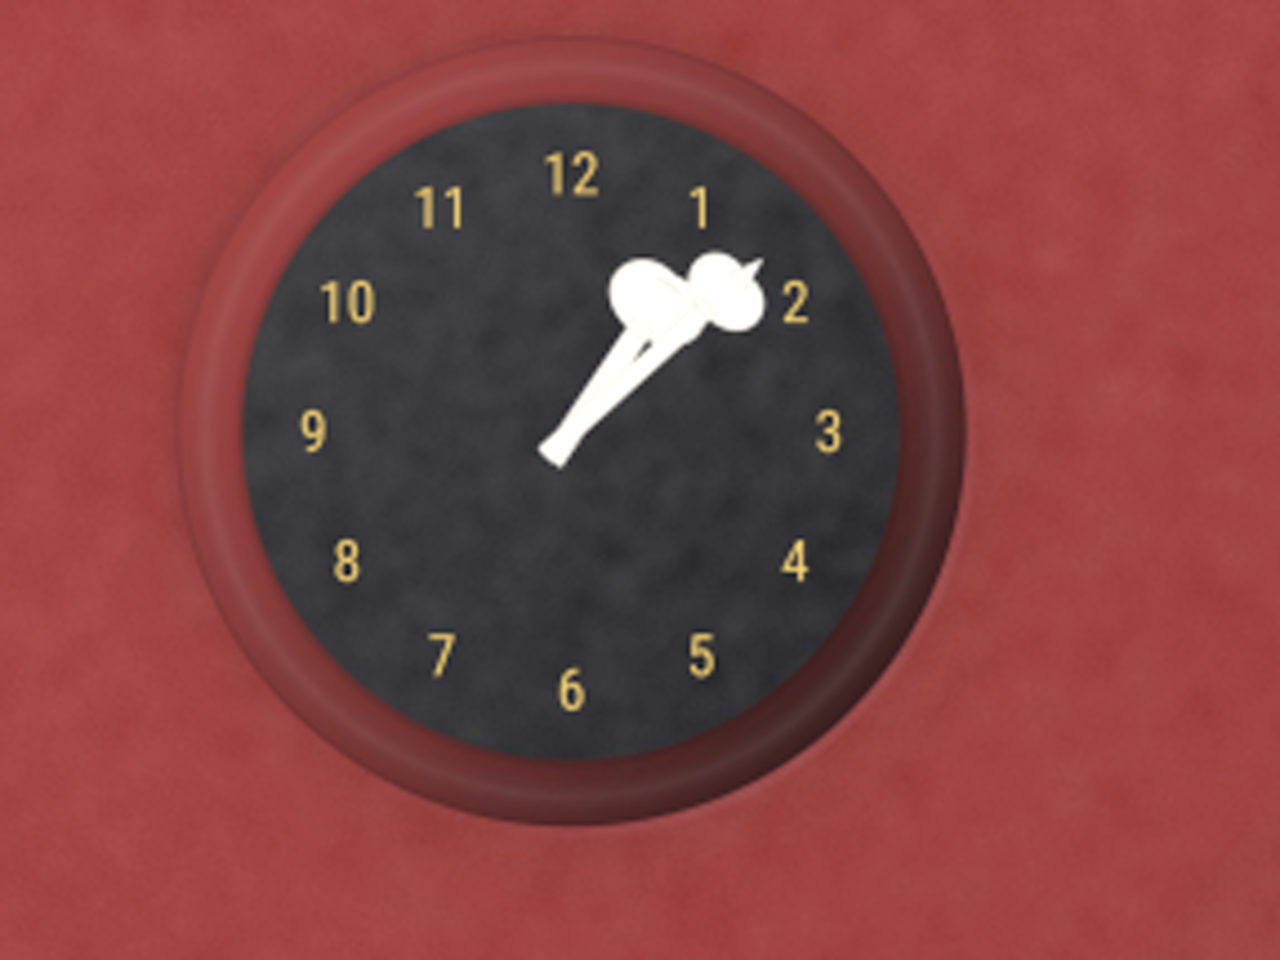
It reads **1:08**
